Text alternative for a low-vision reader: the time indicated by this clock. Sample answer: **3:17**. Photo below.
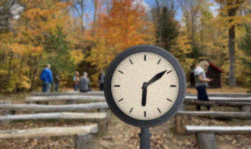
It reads **6:09**
